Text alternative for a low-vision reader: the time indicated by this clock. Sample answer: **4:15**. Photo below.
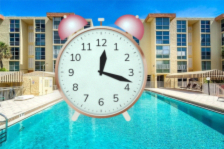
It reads **12:18**
